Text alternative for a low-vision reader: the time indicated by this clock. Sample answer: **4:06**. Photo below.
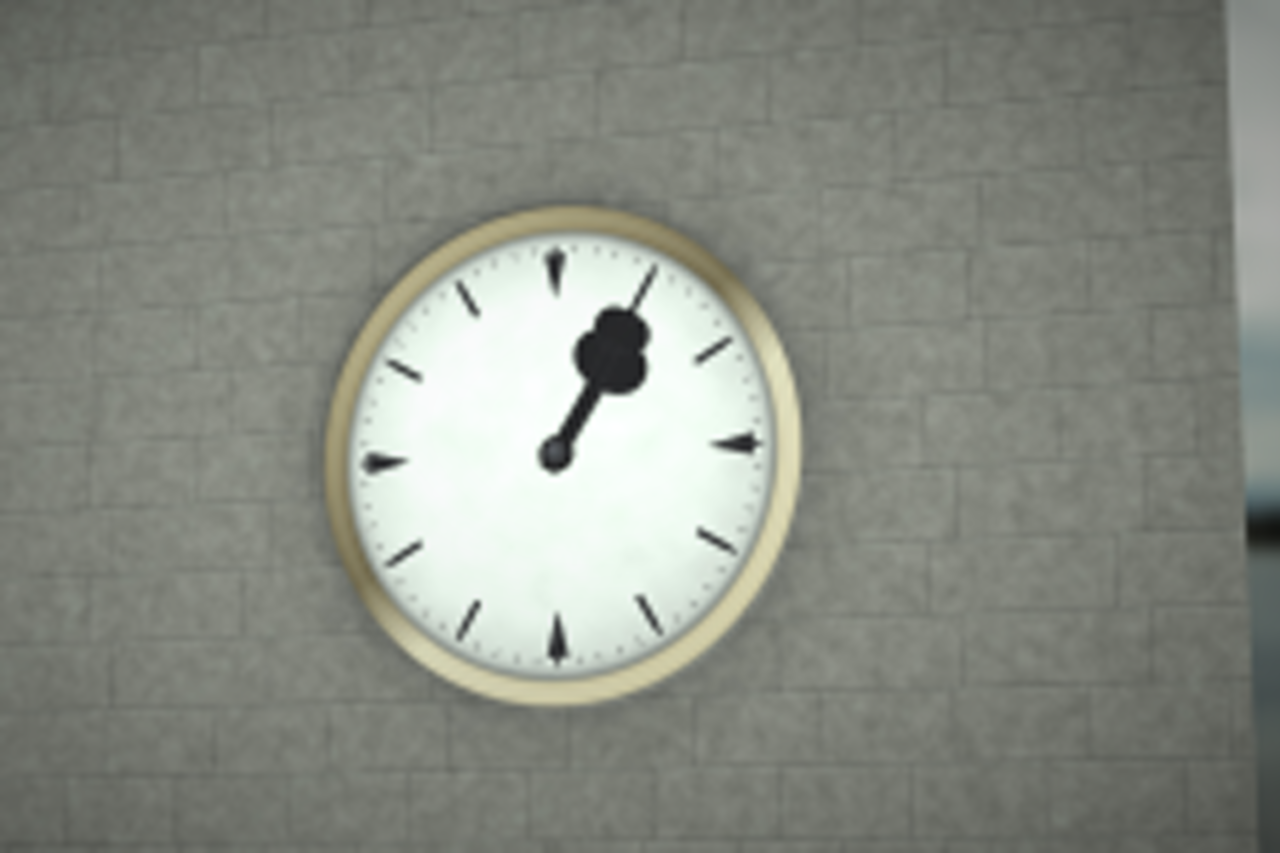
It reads **1:05**
